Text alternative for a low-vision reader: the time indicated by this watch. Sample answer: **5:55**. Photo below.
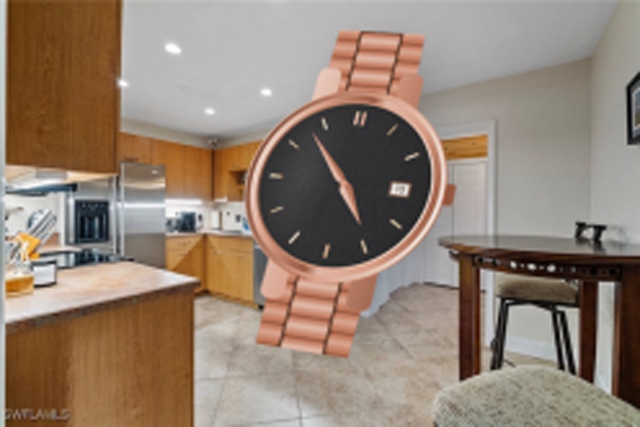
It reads **4:53**
